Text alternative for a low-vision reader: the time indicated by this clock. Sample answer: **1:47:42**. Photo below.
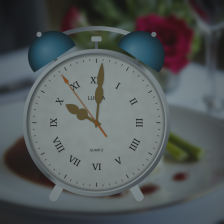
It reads **10:00:54**
